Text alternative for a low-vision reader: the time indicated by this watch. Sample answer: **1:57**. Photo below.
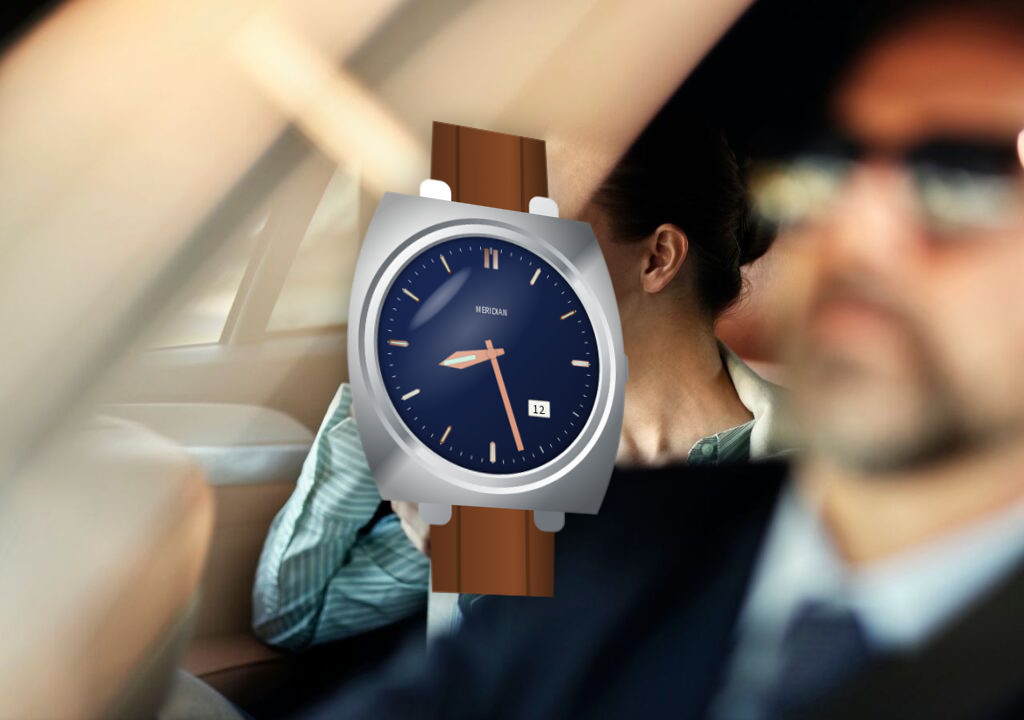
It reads **8:27**
